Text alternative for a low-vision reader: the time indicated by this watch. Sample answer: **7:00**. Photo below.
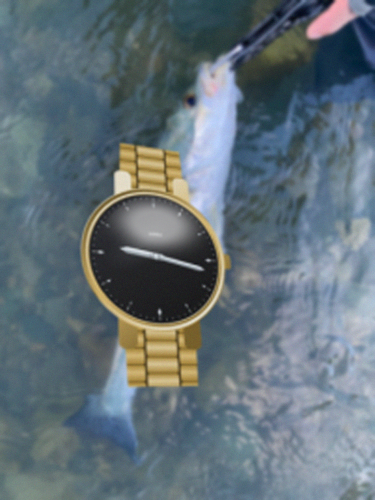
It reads **9:17**
